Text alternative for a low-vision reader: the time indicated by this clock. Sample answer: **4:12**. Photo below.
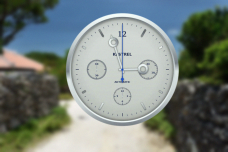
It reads **2:57**
